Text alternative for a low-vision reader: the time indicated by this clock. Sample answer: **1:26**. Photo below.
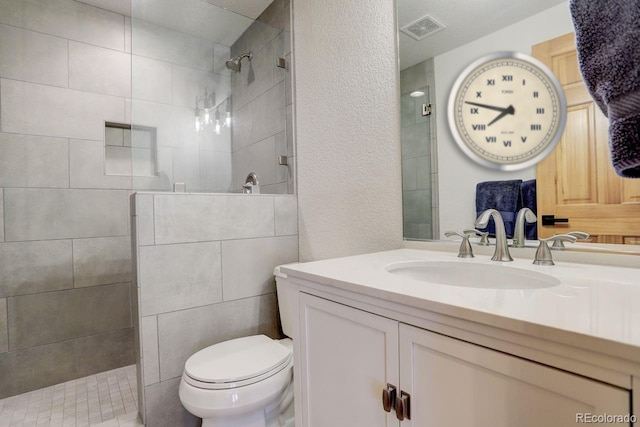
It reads **7:47**
